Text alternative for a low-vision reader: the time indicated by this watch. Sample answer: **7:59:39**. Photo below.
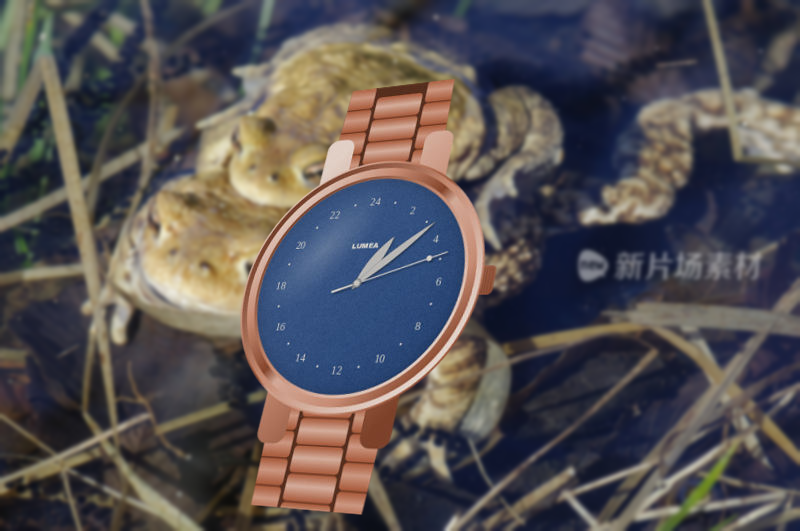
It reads **2:08:12**
